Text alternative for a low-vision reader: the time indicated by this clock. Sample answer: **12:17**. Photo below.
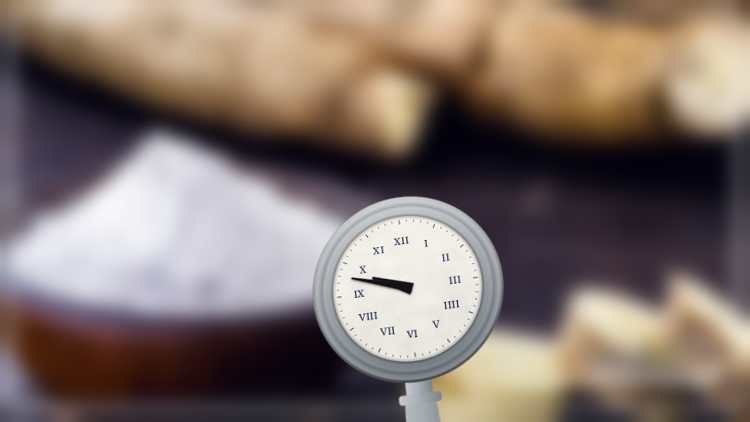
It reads **9:48**
